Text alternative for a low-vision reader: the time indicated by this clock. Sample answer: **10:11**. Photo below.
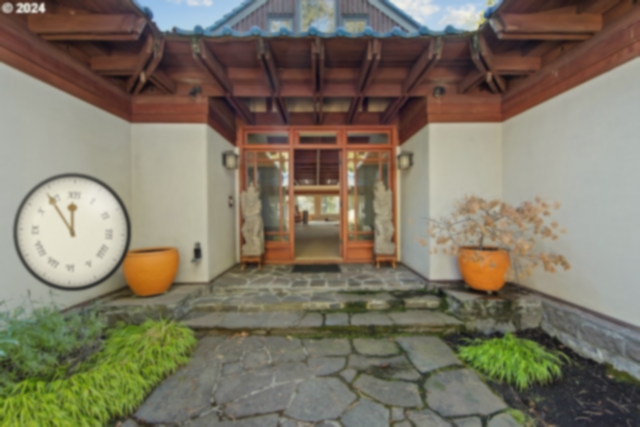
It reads **11:54**
